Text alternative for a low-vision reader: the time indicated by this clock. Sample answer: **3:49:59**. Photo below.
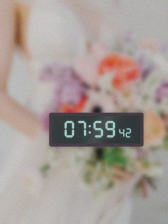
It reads **7:59:42**
